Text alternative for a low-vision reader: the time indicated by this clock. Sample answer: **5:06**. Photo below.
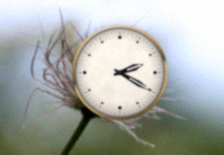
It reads **2:20**
